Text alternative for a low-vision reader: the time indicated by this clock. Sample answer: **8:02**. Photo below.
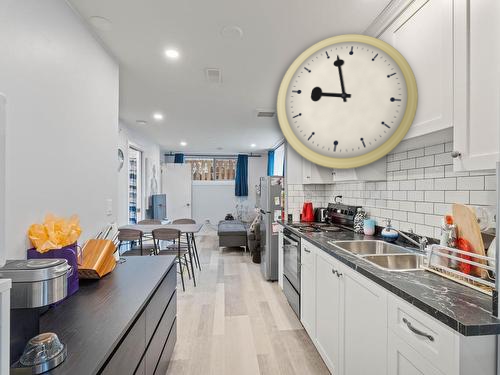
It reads **8:57**
